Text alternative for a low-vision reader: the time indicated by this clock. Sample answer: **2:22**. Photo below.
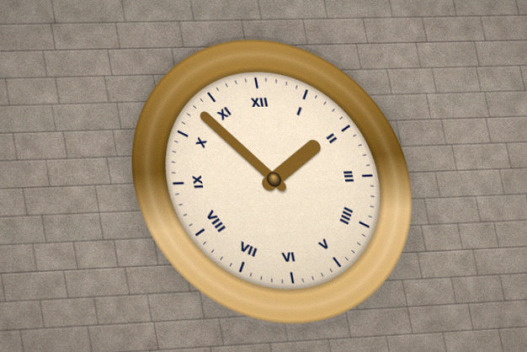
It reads **1:53**
